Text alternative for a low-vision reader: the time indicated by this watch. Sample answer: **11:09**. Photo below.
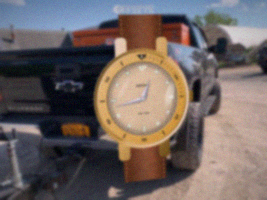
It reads **12:43**
